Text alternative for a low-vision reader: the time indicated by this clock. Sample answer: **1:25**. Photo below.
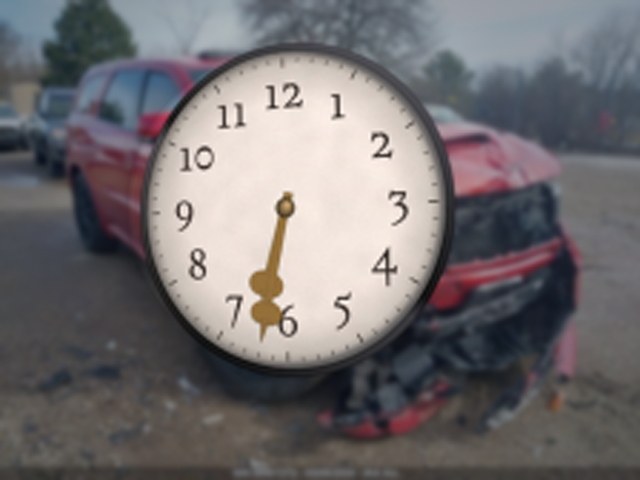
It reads **6:32**
